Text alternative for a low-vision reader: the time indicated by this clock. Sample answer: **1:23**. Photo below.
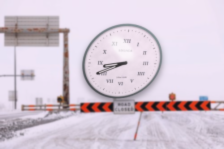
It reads **8:41**
